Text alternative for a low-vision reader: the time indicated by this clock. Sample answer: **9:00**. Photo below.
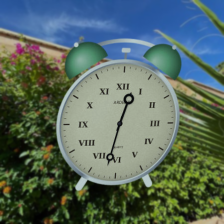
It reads **12:32**
